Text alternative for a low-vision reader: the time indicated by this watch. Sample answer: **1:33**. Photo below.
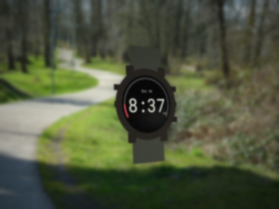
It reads **8:37**
